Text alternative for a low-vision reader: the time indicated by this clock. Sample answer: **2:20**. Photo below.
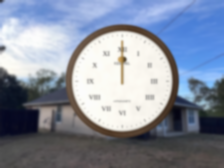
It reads **12:00**
